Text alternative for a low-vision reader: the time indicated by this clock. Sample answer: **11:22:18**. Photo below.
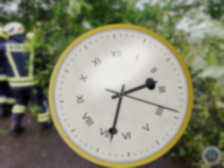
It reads **2:33:19**
